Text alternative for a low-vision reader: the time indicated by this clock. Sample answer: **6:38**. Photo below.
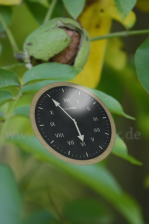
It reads **5:55**
